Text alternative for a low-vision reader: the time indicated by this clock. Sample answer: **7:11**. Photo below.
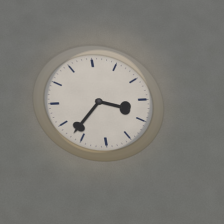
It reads **3:37**
